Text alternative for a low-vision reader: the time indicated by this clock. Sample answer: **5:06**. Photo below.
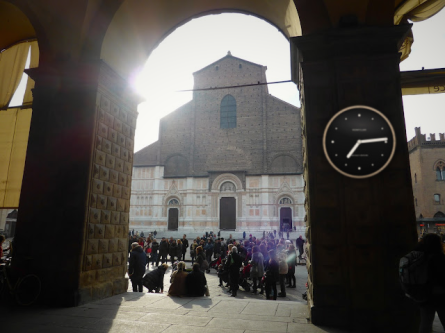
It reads **7:14**
